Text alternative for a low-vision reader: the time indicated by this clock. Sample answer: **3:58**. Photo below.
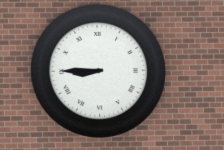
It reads **8:45**
